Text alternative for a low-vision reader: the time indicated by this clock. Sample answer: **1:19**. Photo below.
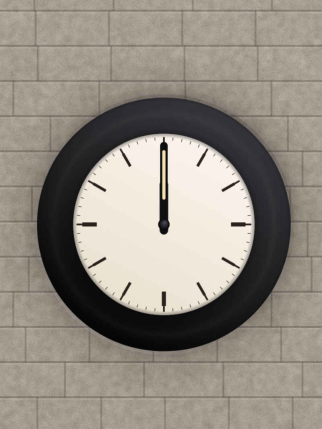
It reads **12:00**
